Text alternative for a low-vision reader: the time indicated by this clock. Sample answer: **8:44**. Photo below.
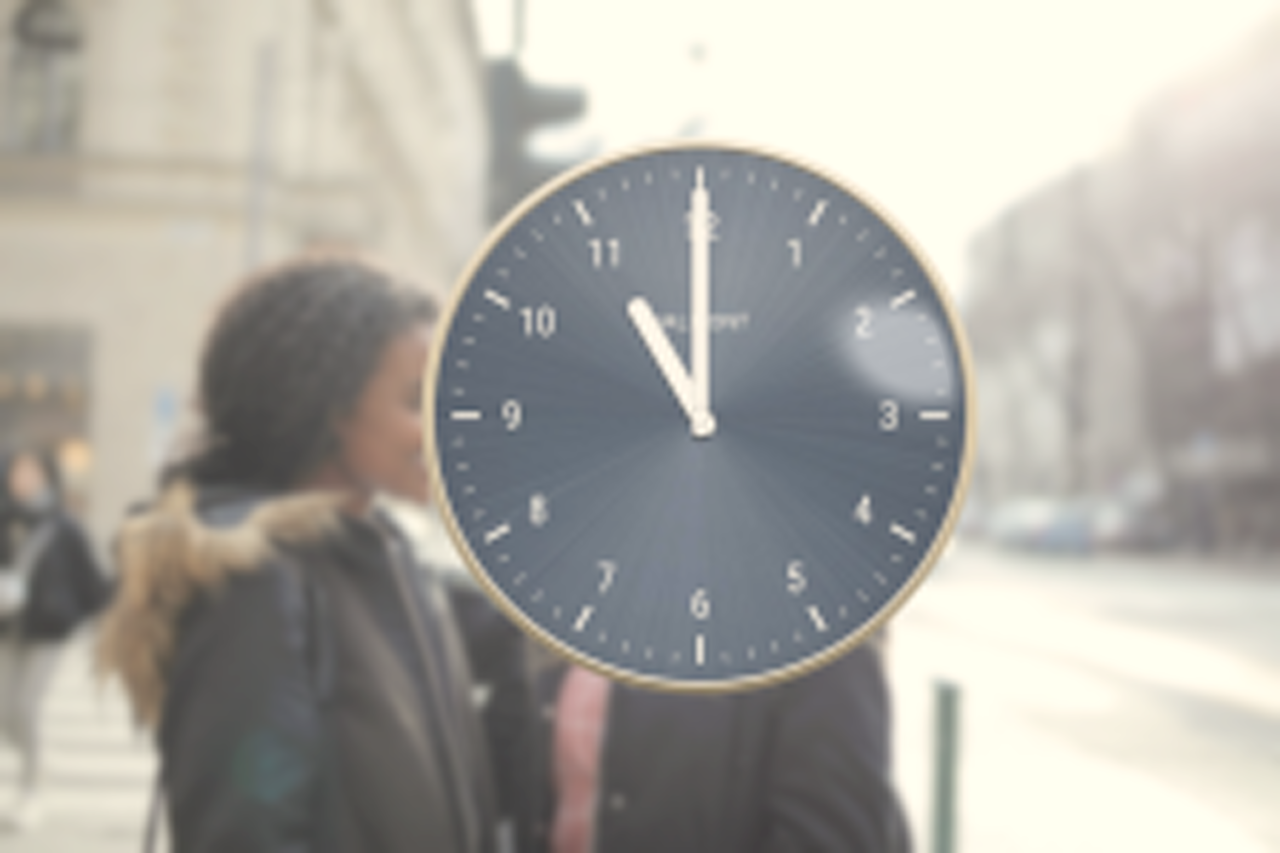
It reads **11:00**
